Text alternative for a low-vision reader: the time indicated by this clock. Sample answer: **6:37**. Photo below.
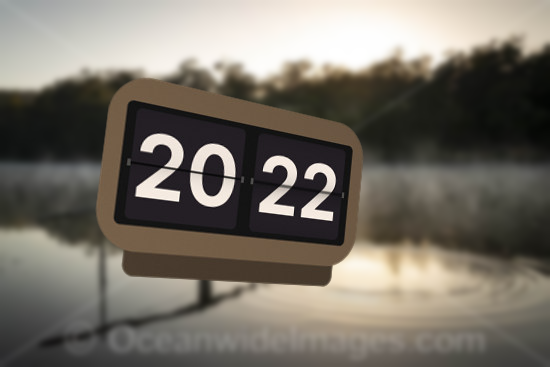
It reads **20:22**
